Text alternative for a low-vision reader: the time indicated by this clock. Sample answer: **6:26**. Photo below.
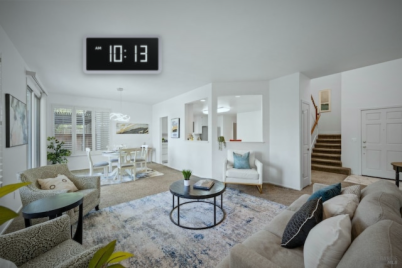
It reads **10:13**
